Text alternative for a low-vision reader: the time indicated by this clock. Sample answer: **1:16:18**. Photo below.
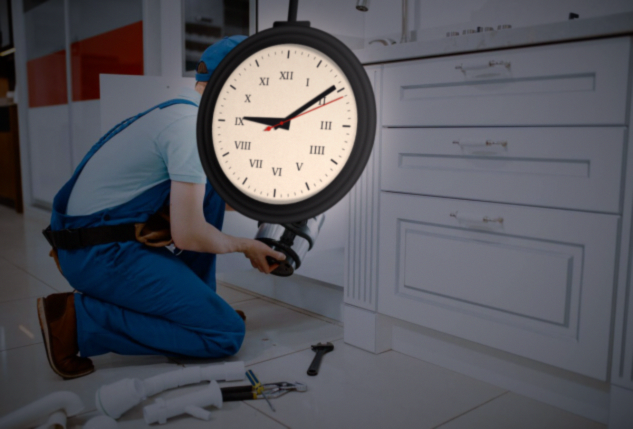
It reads **9:09:11**
